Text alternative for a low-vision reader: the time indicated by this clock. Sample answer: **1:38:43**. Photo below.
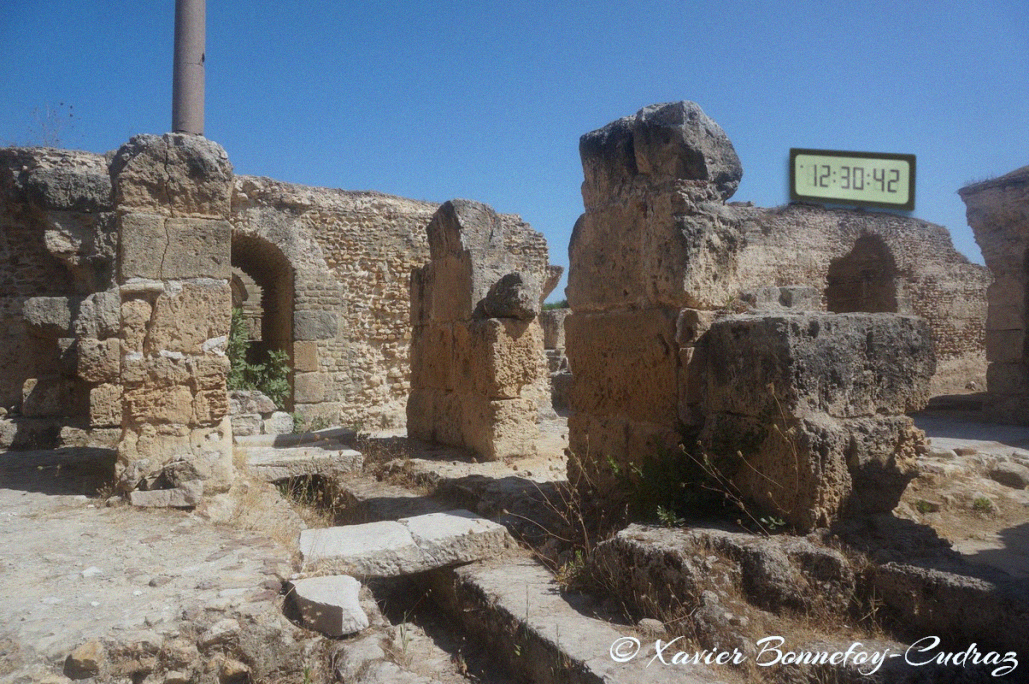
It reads **12:30:42**
